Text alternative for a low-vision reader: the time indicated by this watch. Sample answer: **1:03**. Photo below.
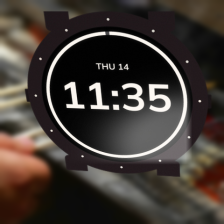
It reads **11:35**
